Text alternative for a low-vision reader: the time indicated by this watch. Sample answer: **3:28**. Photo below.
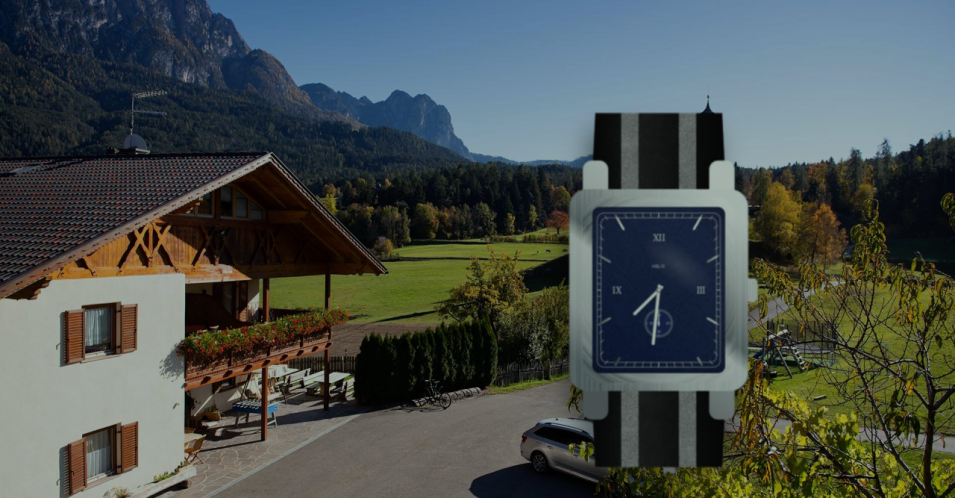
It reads **7:31**
